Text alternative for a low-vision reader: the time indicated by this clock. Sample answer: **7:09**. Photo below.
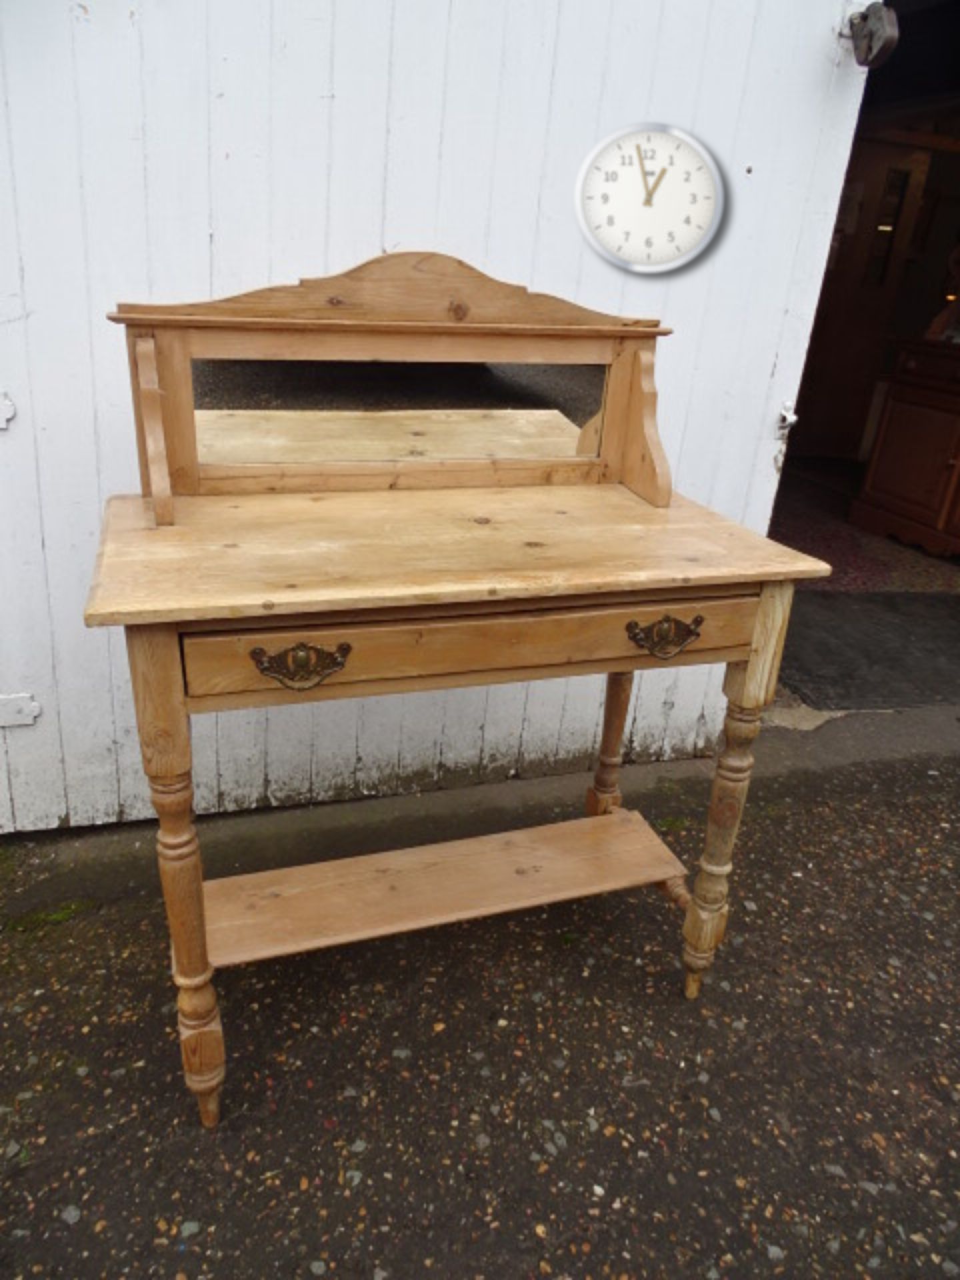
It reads **12:58**
